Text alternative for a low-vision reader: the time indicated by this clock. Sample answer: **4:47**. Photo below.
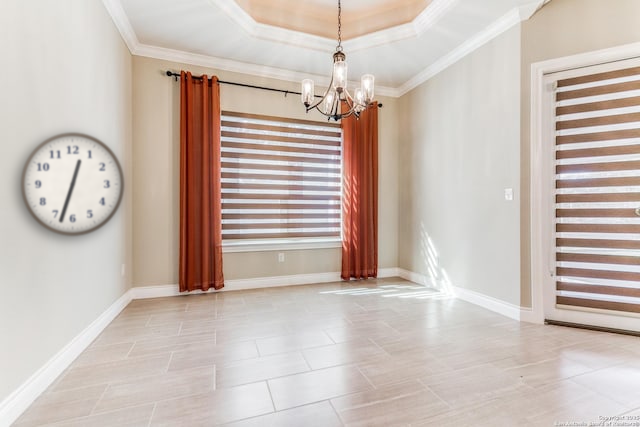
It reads **12:33**
